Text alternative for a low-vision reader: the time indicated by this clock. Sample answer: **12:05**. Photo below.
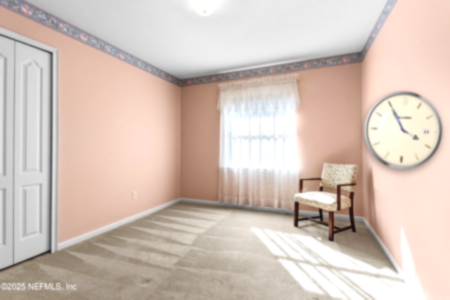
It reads **3:55**
